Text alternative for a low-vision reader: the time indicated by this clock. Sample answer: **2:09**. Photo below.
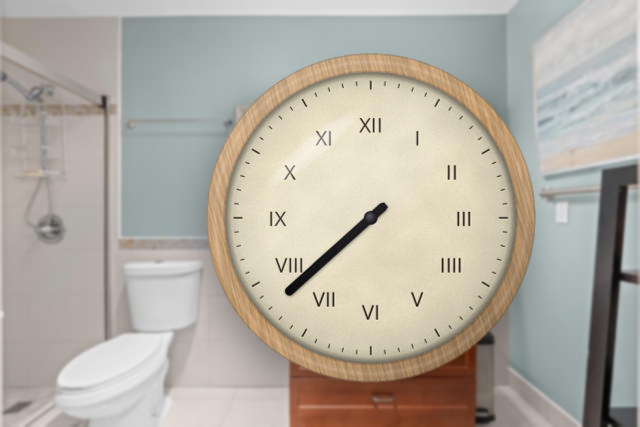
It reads **7:38**
